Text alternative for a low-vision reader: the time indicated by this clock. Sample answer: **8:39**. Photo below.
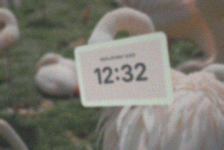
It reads **12:32**
